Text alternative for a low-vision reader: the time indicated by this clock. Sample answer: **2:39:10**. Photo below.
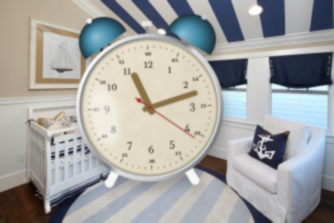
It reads **11:12:21**
